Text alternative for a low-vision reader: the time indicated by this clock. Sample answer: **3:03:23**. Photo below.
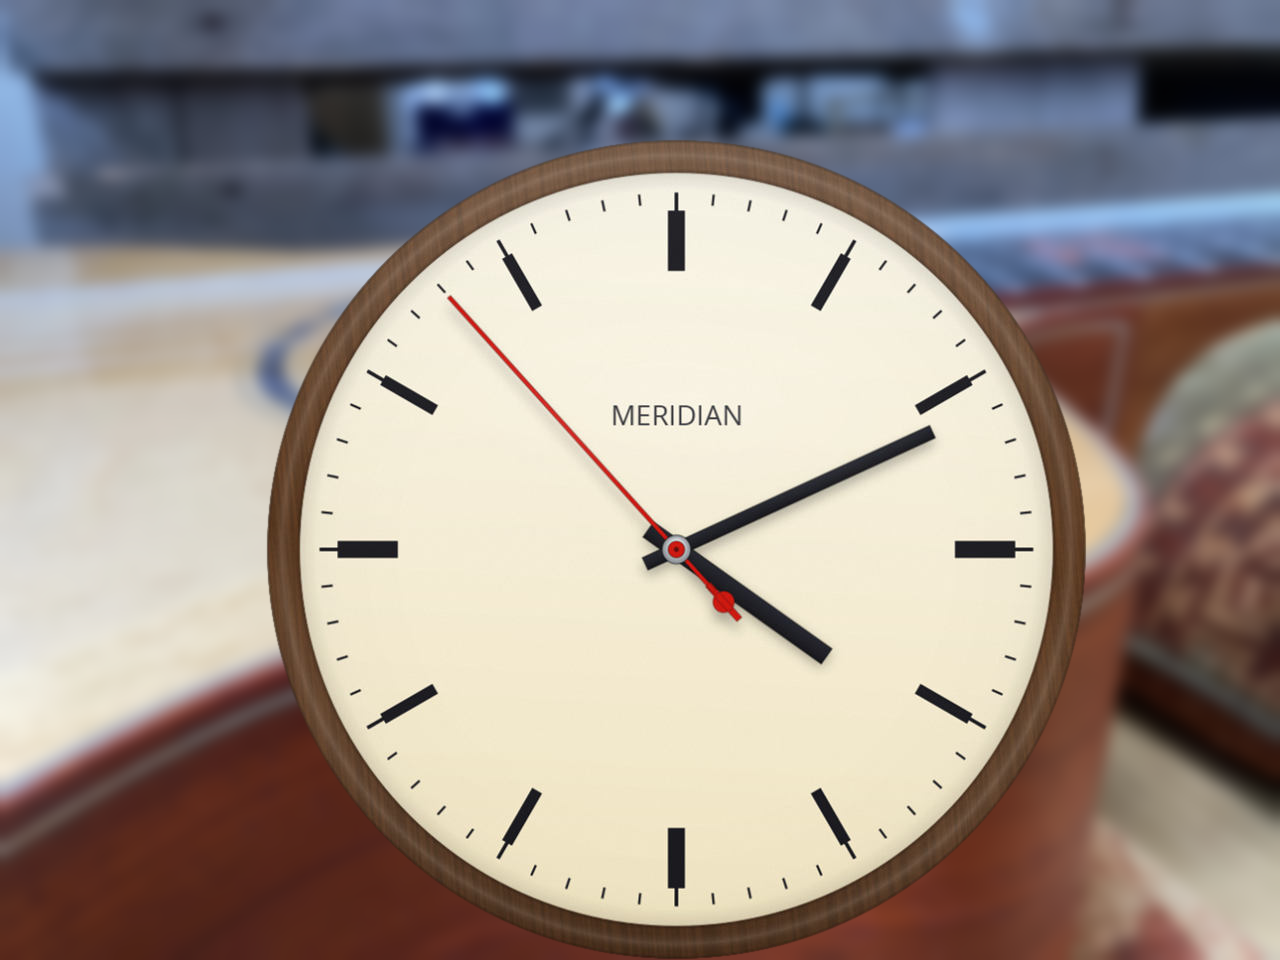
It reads **4:10:53**
